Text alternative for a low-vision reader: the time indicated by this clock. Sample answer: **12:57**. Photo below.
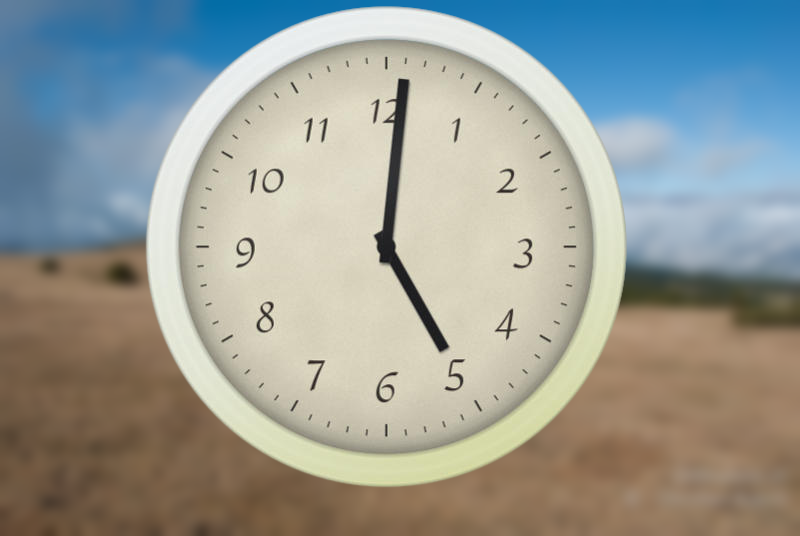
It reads **5:01**
